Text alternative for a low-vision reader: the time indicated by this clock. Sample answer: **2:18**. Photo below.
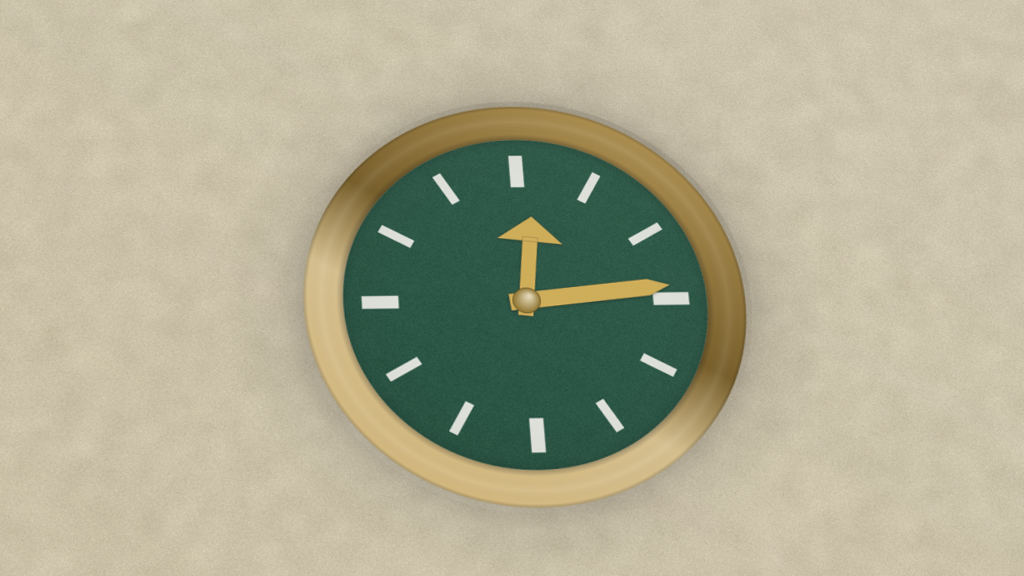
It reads **12:14**
